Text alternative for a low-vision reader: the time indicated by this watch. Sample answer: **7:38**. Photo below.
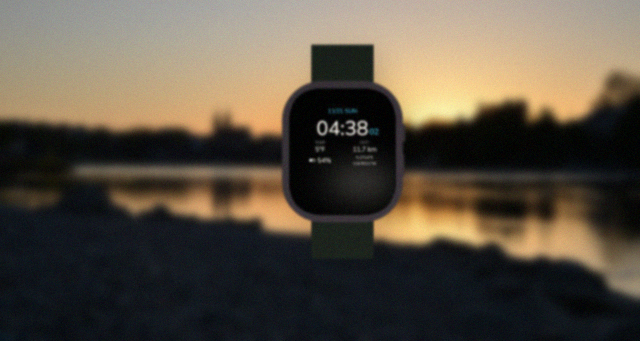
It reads **4:38**
